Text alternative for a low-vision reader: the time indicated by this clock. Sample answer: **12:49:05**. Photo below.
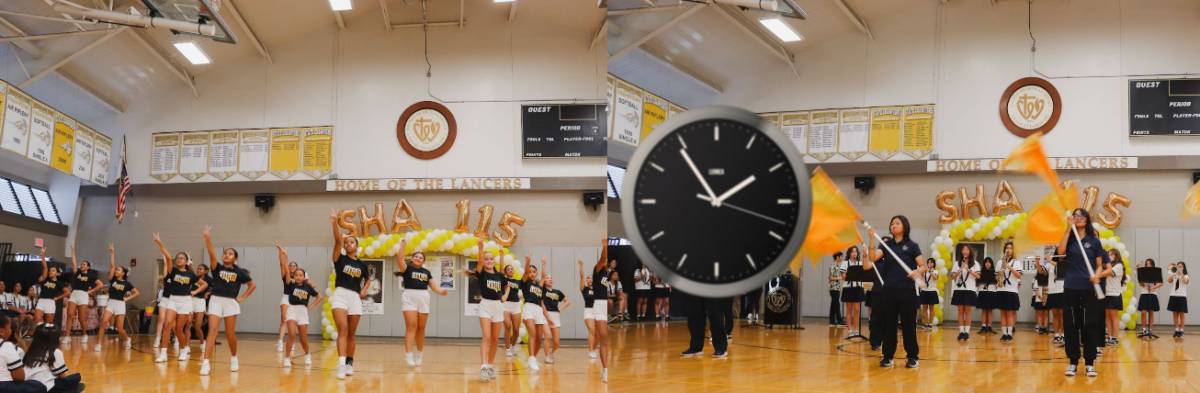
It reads **1:54:18**
